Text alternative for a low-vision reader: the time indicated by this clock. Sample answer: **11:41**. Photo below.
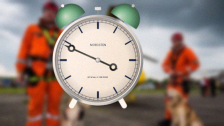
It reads **3:49**
